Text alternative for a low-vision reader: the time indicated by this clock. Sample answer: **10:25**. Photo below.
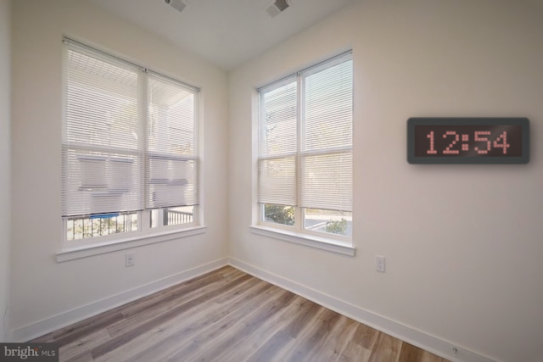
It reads **12:54**
